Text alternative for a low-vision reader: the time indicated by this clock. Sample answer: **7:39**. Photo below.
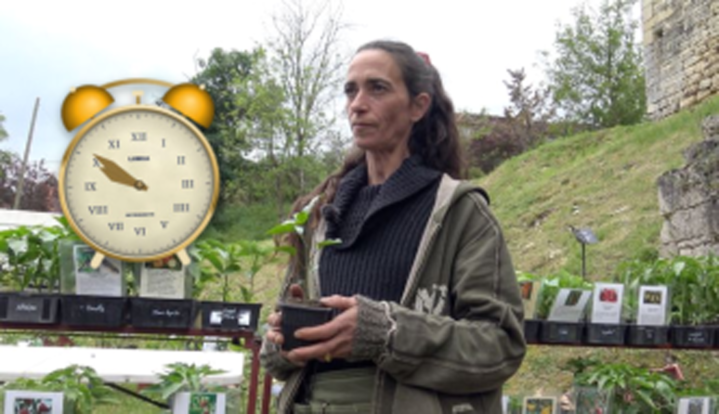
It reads **9:51**
